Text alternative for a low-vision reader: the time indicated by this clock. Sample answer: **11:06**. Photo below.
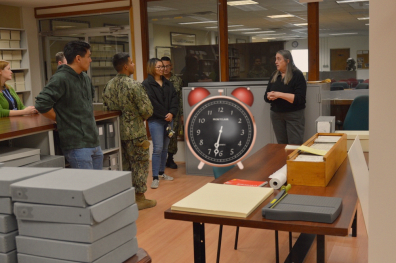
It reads **6:32**
